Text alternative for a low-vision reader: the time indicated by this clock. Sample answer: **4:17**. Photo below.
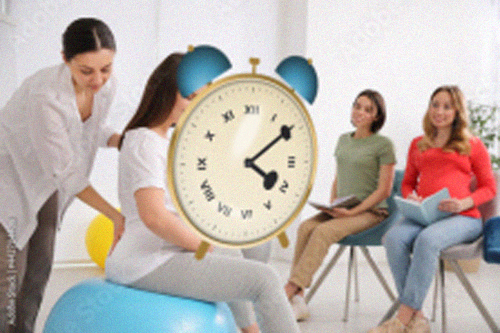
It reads **4:09**
